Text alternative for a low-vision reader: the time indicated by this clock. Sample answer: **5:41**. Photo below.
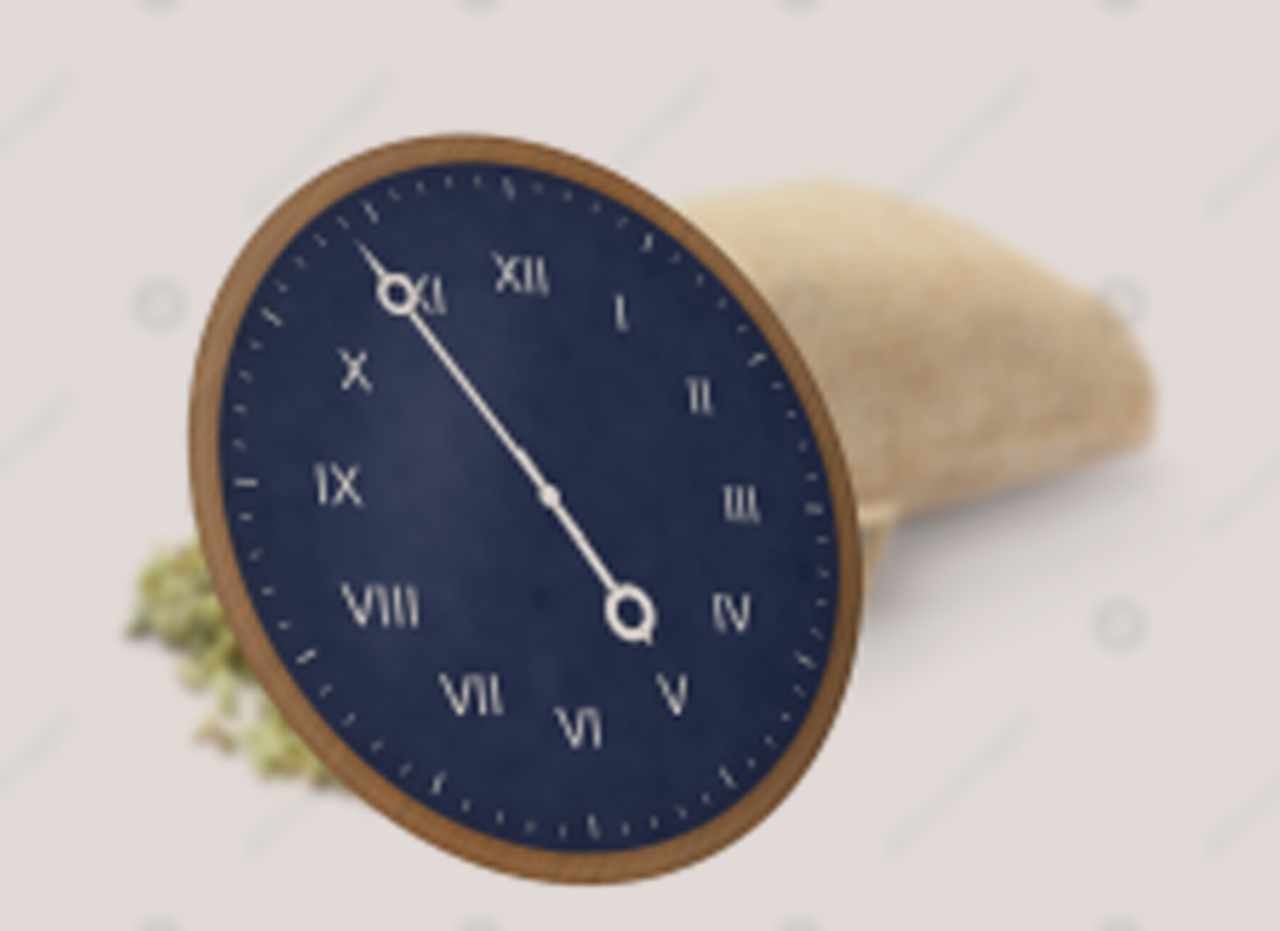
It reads **4:54**
